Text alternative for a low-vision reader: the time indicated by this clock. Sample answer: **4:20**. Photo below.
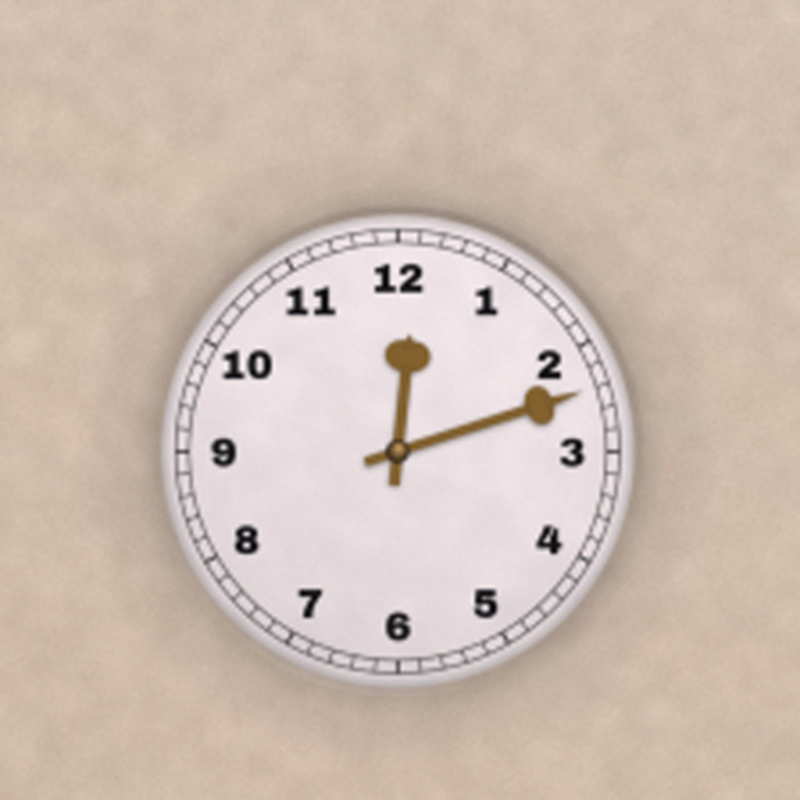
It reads **12:12**
